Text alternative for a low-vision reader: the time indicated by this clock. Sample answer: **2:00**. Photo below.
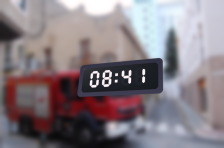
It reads **8:41**
